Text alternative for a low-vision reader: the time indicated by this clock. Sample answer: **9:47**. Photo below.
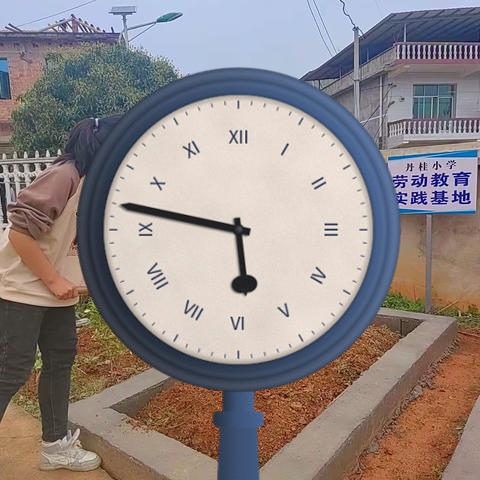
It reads **5:47**
